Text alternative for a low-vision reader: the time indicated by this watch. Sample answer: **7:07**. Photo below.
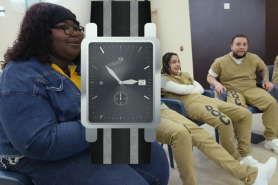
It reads **2:53**
